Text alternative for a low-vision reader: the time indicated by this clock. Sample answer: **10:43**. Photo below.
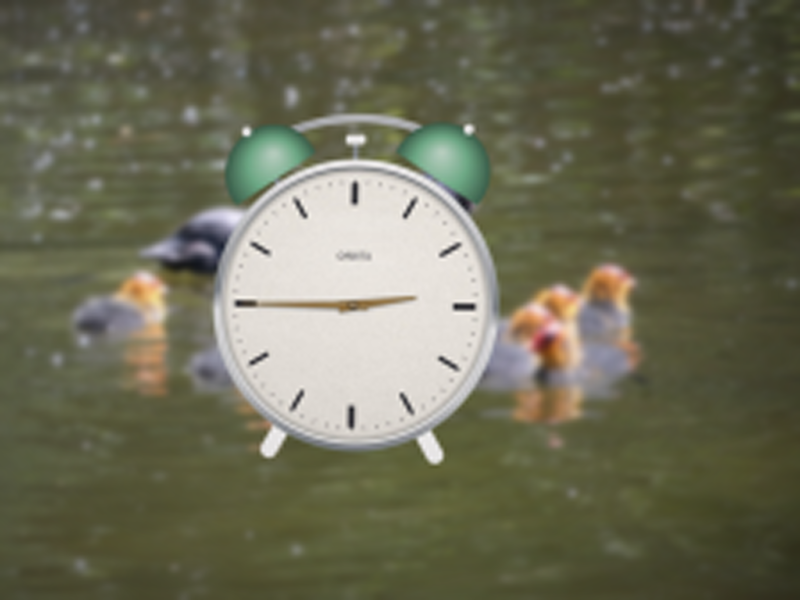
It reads **2:45**
